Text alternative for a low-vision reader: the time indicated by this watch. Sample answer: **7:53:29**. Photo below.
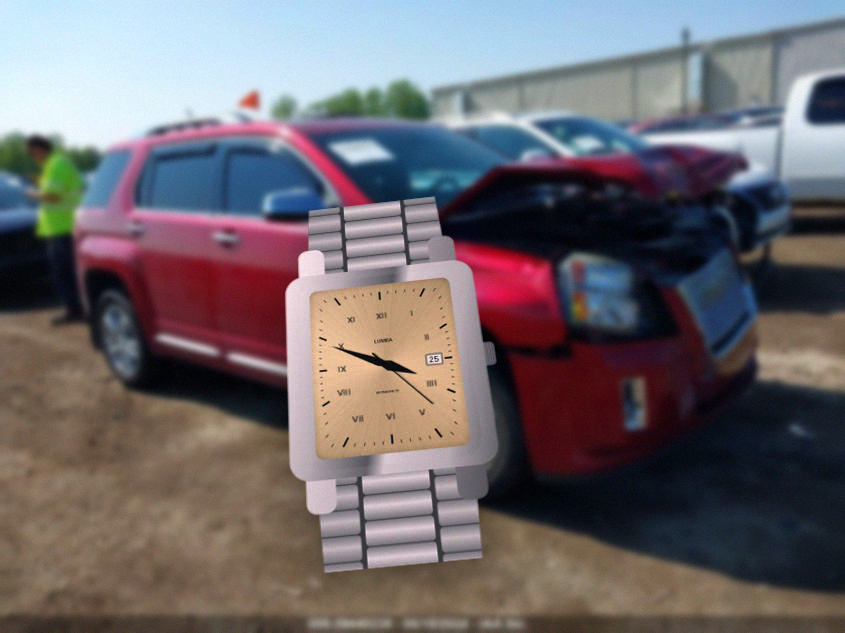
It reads **3:49:23**
